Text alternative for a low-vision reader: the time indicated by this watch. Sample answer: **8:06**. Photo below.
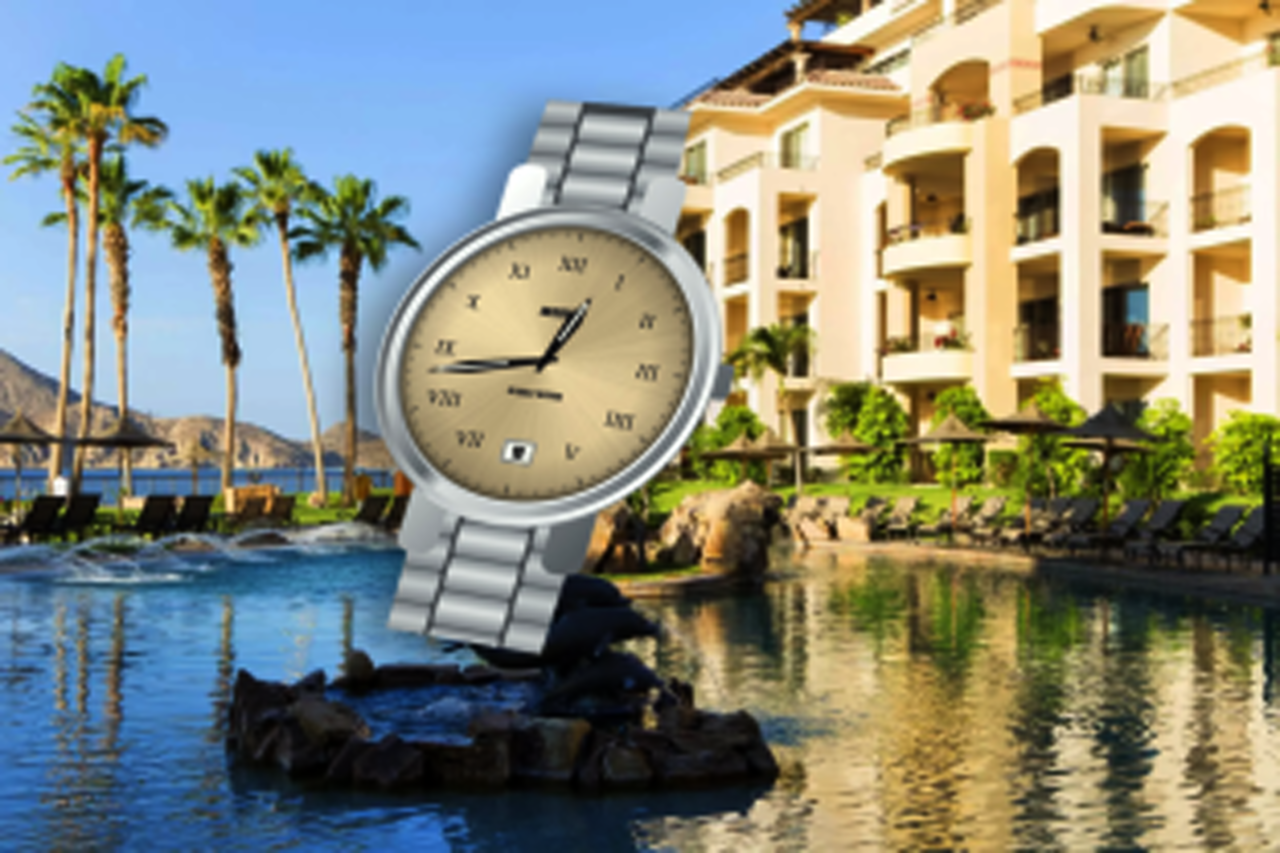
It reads **12:43**
